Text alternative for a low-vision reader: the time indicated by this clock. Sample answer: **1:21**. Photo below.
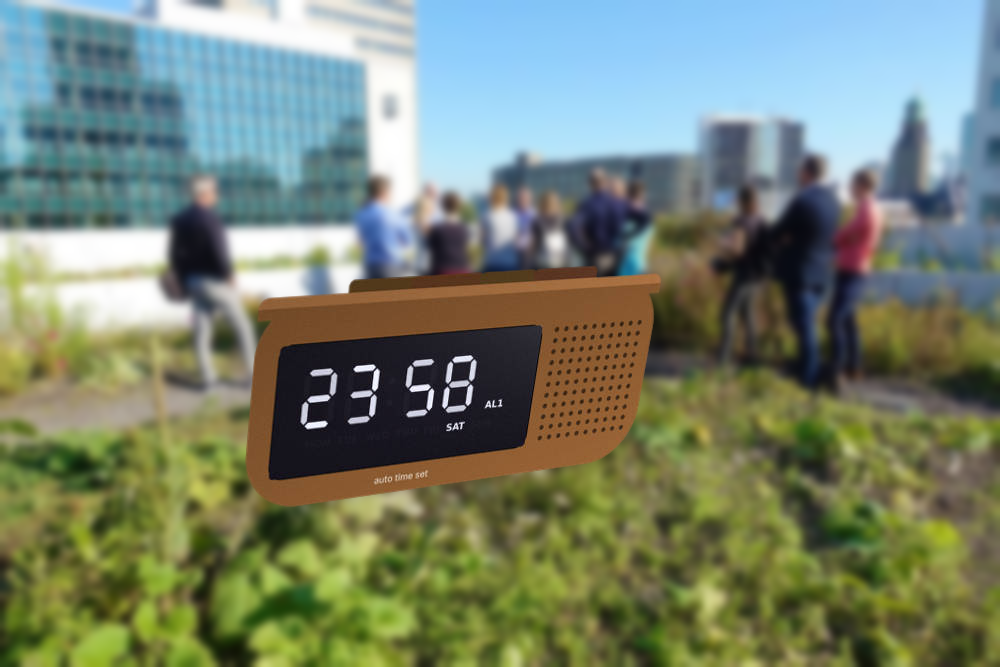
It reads **23:58**
